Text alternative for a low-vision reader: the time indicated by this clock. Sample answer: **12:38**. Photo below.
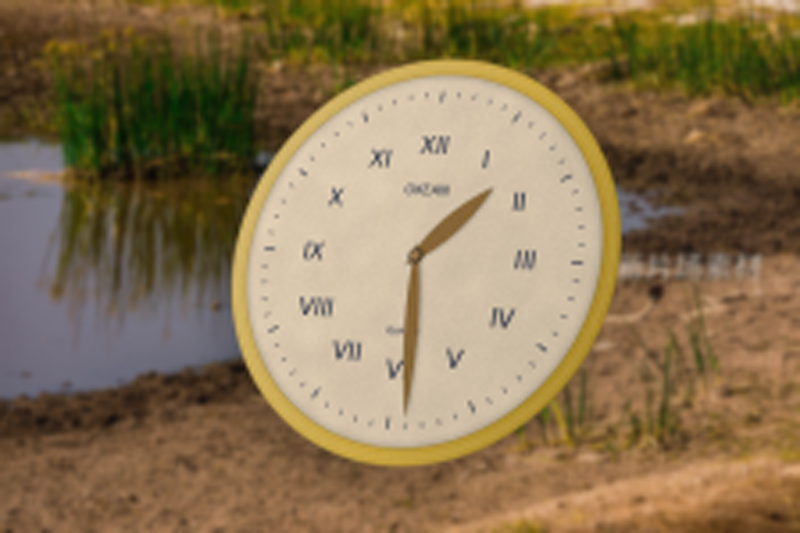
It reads **1:29**
